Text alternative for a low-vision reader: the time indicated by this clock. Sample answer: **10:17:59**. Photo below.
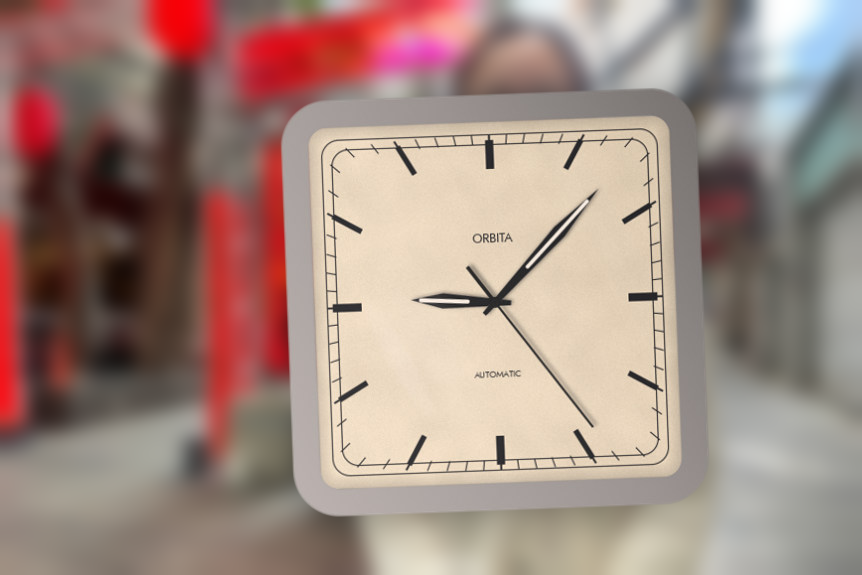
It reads **9:07:24**
